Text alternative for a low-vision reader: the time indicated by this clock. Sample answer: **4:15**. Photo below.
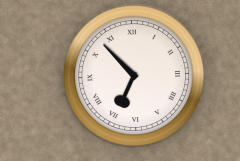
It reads **6:53**
